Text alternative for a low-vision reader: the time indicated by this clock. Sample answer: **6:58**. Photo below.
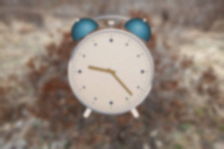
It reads **9:23**
